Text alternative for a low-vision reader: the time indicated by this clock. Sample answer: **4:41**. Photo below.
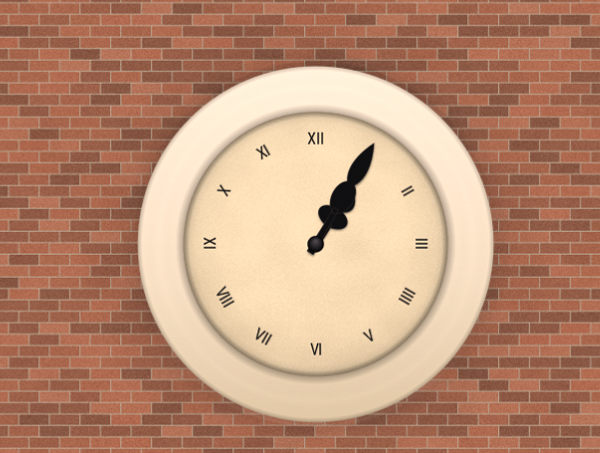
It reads **1:05**
